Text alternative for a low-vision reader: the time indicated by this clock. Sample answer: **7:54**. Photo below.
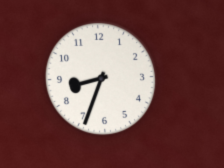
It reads **8:34**
